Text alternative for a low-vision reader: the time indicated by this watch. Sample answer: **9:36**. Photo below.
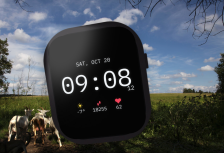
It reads **9:08**
